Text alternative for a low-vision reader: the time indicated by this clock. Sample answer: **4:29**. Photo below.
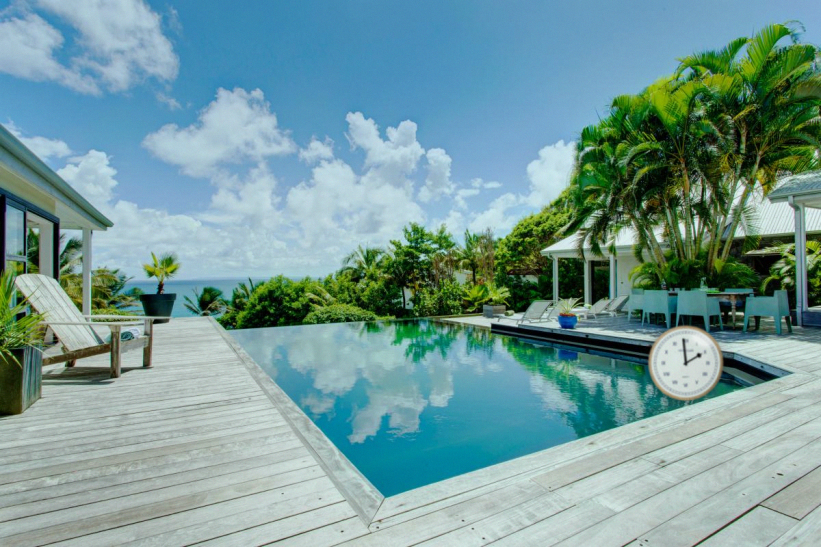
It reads **1:59**
